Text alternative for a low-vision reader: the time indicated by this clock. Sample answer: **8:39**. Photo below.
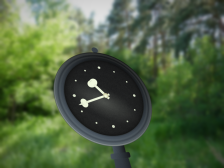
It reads **10:42**
